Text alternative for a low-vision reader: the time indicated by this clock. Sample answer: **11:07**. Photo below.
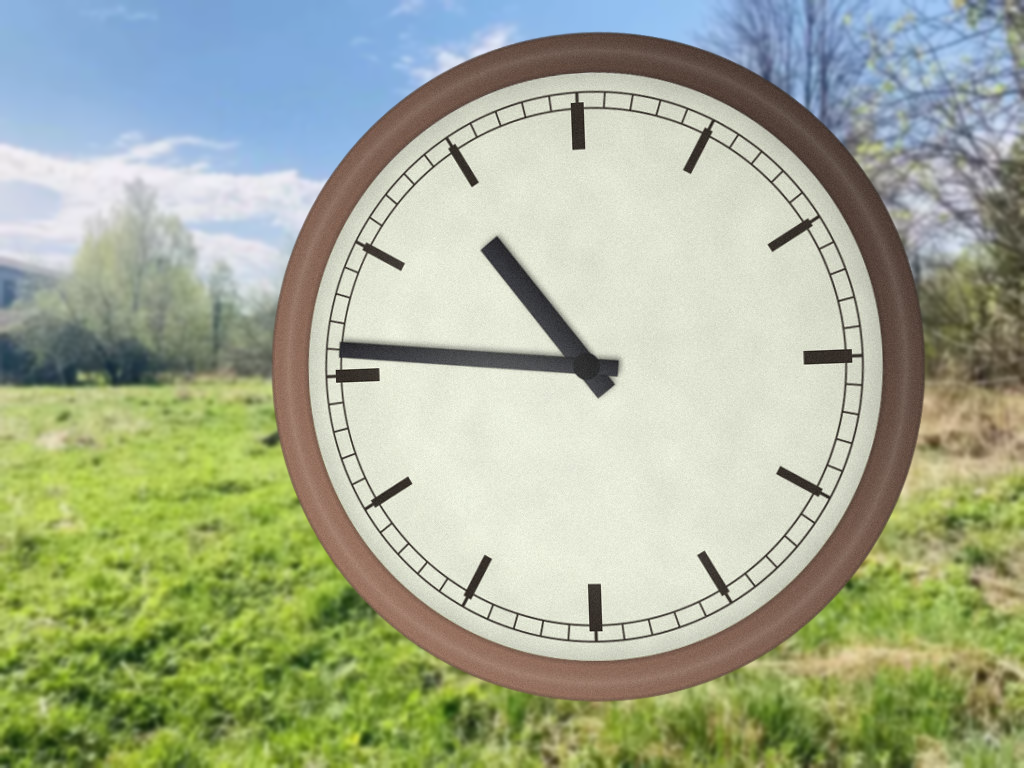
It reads **10:46**
